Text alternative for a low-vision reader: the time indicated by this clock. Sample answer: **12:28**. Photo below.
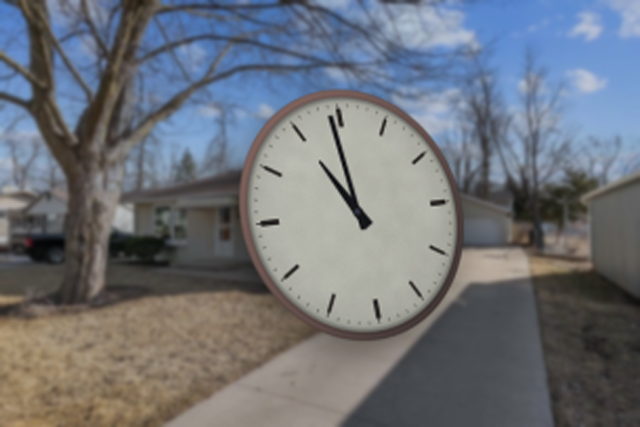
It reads **10:59**
